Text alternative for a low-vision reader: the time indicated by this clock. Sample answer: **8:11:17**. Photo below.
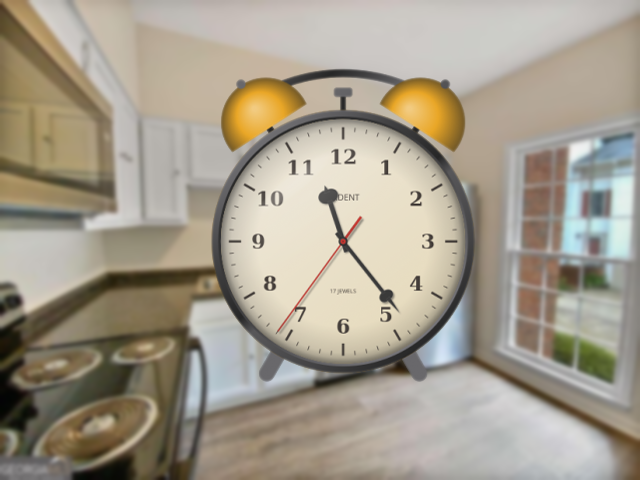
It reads **11:23:36**
